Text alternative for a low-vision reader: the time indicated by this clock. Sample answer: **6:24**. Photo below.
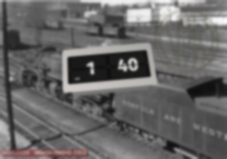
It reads **1:40**
